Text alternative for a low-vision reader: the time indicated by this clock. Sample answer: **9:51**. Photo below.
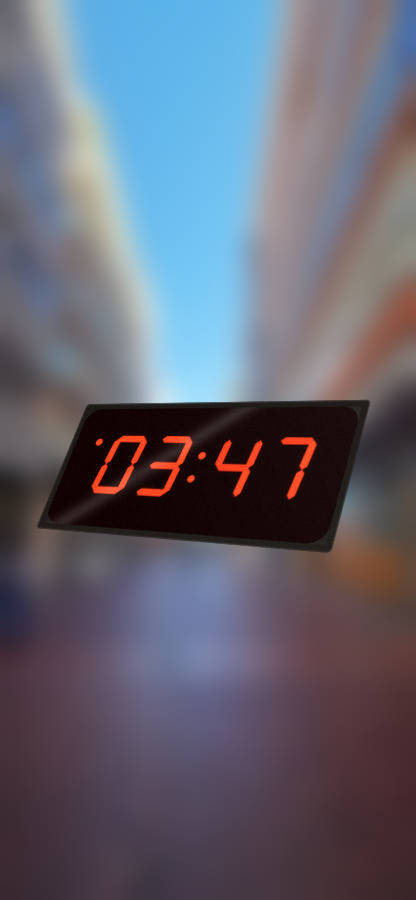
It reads **3:47**
